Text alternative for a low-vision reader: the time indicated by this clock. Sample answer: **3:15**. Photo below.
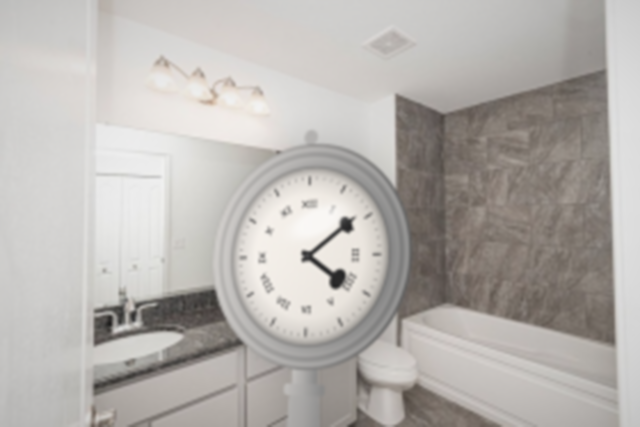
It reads **4:09**
